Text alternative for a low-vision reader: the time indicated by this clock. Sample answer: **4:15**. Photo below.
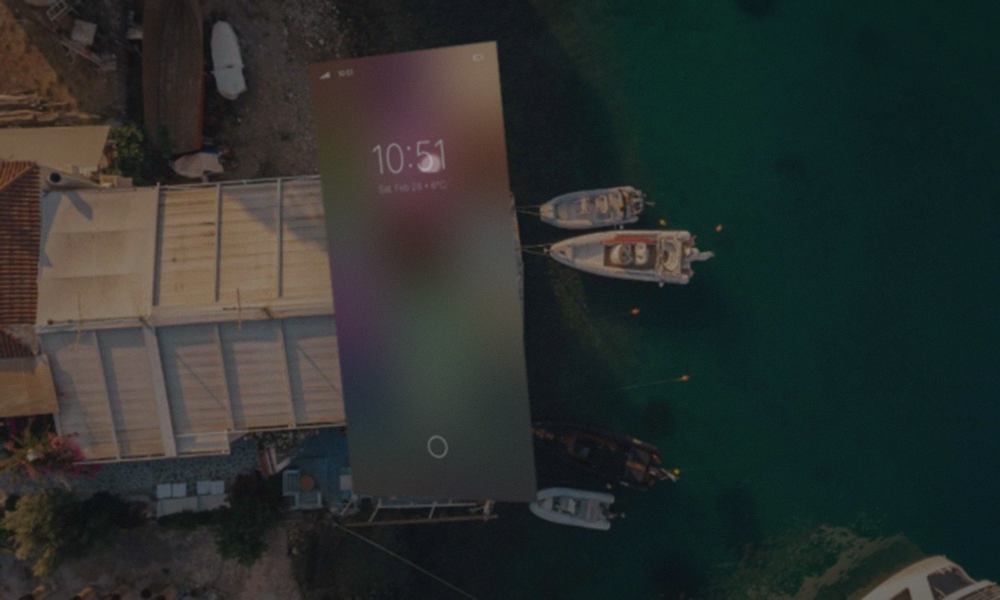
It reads **10:51**
